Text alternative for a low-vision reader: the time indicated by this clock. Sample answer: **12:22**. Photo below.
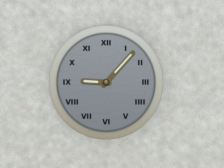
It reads **9:07**
